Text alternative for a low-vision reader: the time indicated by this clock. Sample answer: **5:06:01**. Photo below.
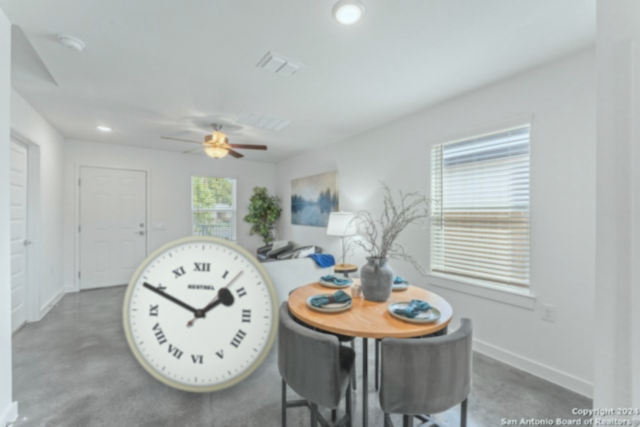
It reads **1:49:07**
